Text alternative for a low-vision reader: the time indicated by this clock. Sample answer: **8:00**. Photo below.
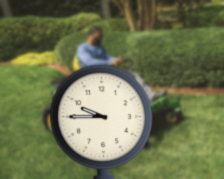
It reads **9:45**
